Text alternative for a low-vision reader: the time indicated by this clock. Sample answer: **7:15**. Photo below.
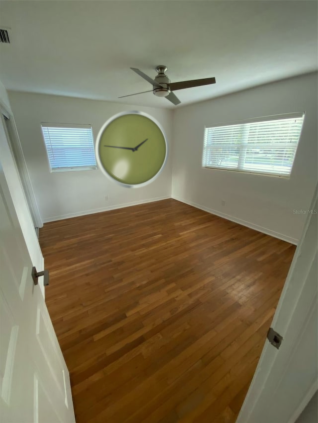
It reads **1:46**
